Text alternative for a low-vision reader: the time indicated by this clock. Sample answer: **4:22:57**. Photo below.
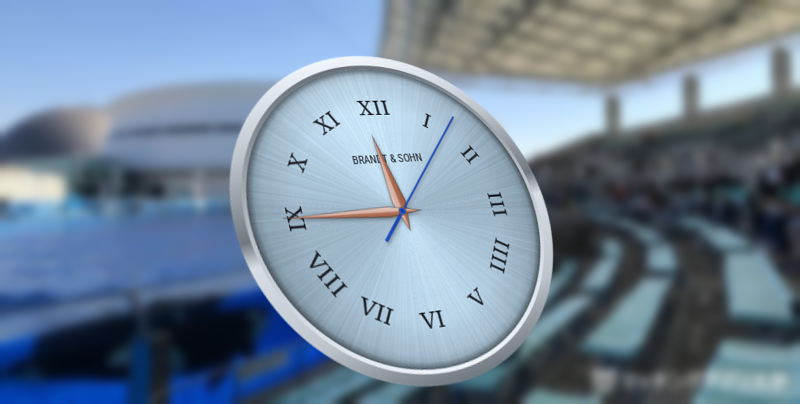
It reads **11:45:07**
